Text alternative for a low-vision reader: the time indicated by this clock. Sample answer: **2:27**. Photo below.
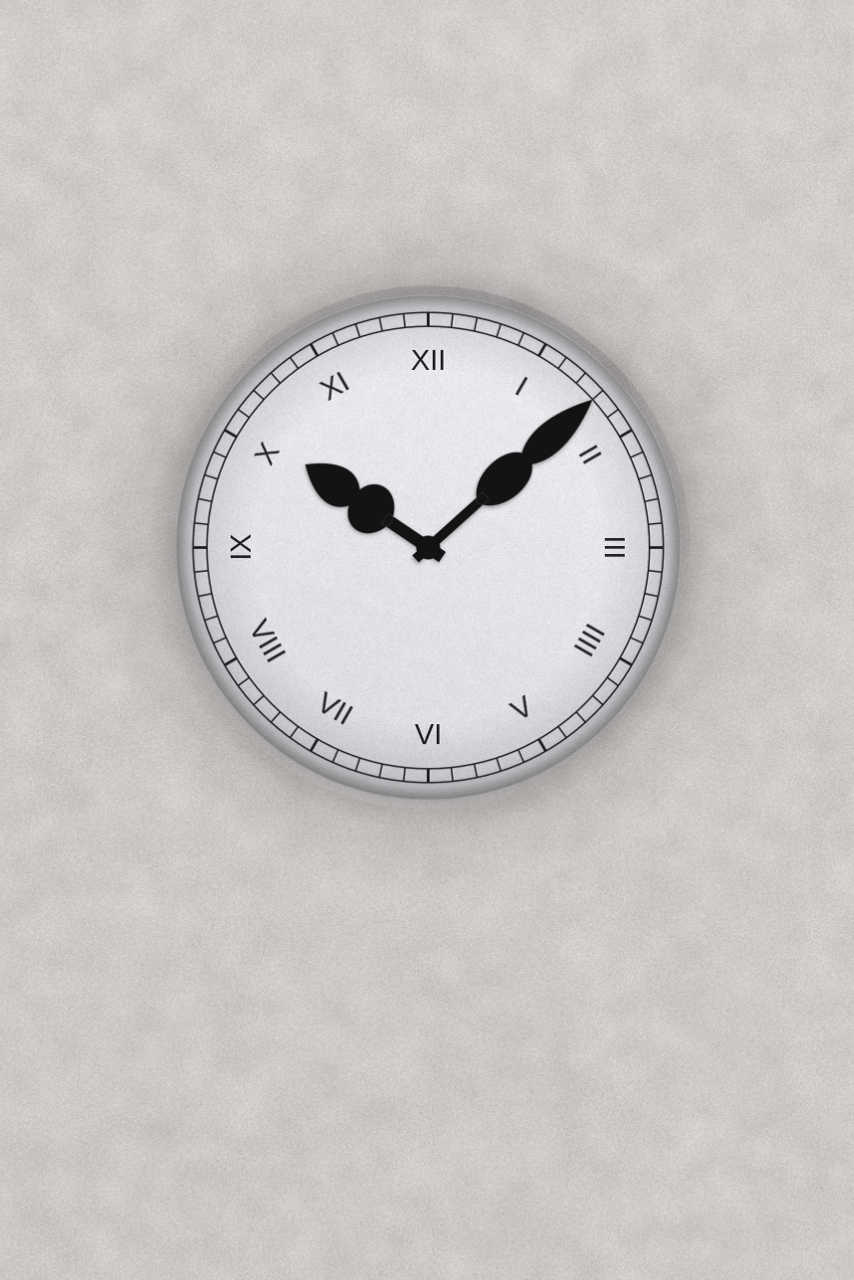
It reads **10:08**
